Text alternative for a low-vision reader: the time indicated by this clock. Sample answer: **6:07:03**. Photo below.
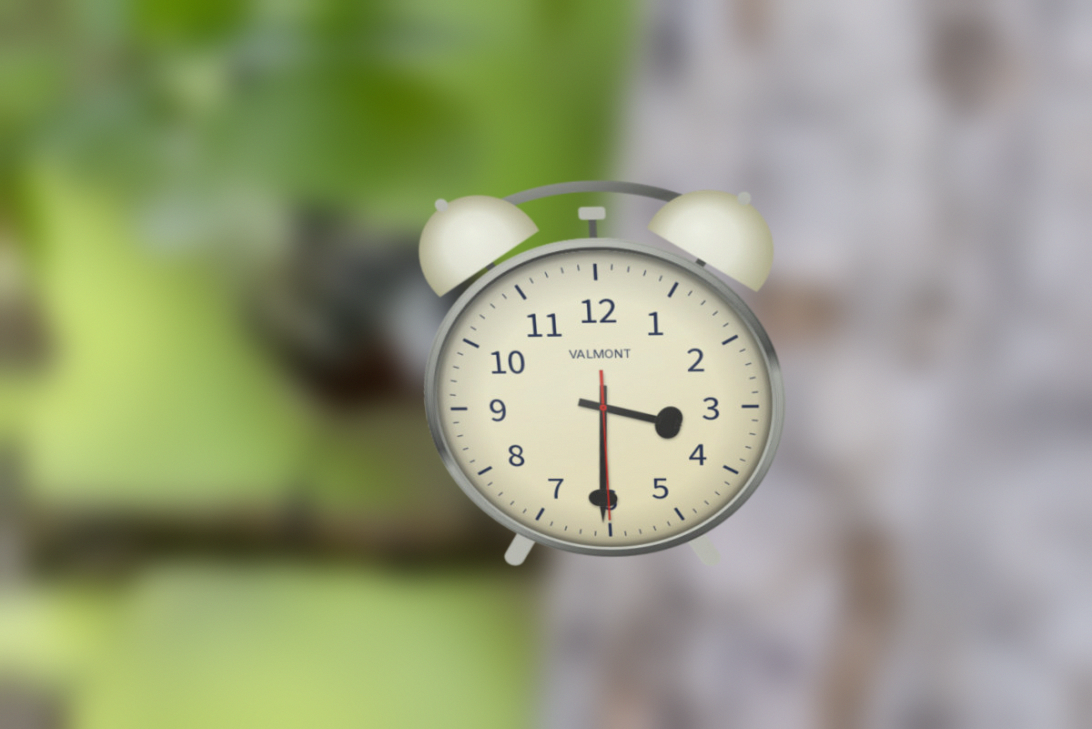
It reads **3:30:30**
